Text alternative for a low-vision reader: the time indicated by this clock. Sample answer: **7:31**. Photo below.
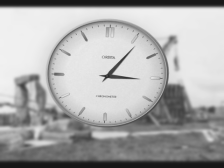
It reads **3:06**
